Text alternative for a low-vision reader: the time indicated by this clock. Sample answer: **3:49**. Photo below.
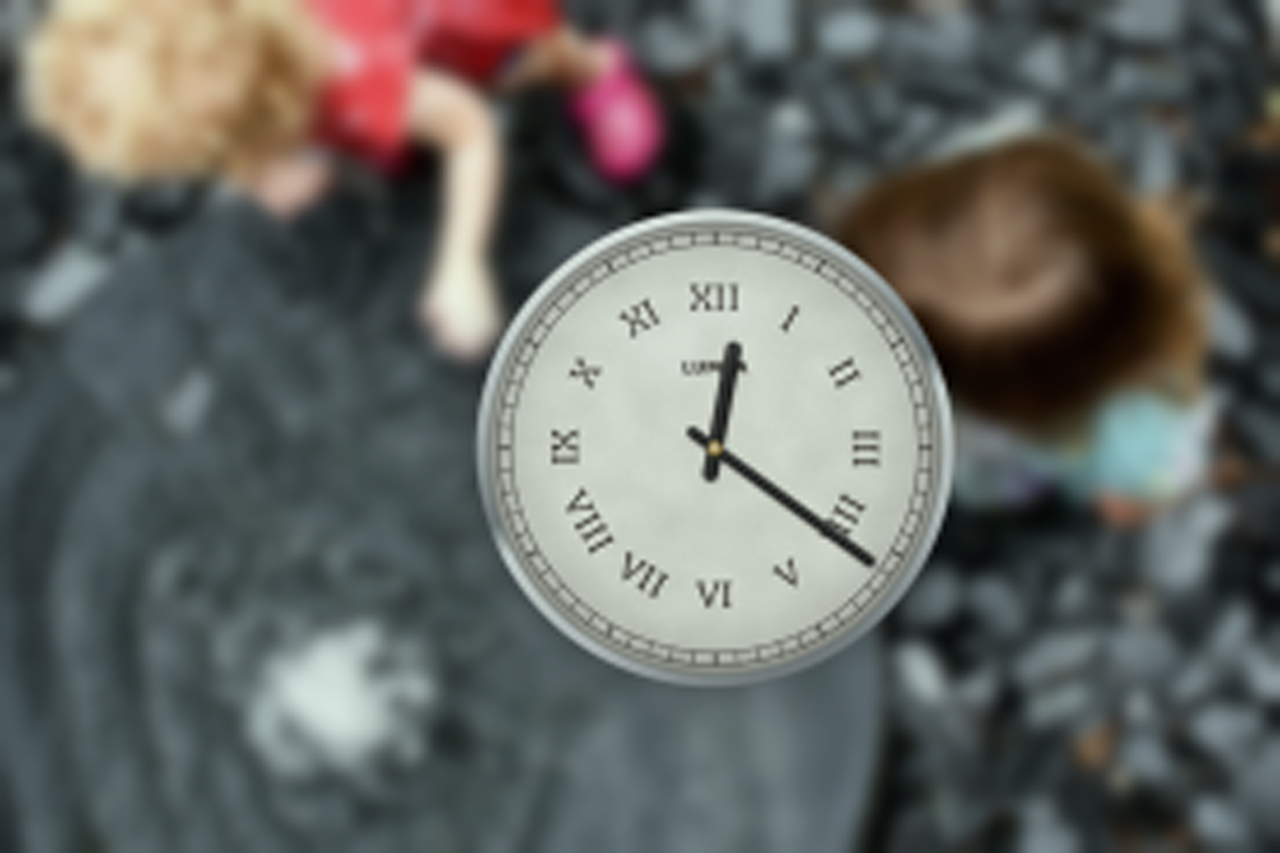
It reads **12:21**
